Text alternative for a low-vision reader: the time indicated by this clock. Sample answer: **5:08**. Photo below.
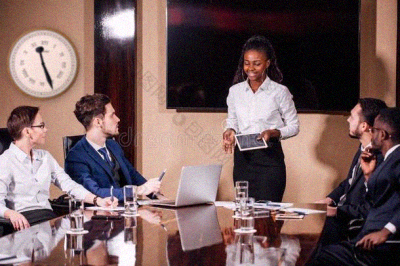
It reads **11:26**
